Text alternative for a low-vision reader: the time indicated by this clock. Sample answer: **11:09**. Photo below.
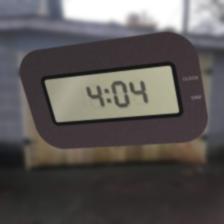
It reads **4:04**
